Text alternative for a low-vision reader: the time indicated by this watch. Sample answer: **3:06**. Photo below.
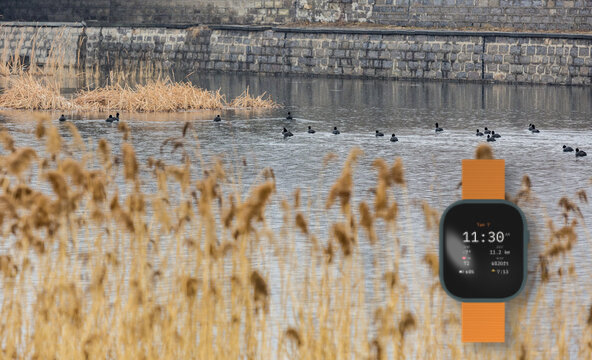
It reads **11:30**
